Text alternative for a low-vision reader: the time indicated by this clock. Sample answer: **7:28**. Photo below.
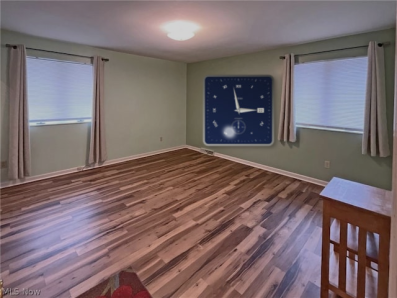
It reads **2:58**
